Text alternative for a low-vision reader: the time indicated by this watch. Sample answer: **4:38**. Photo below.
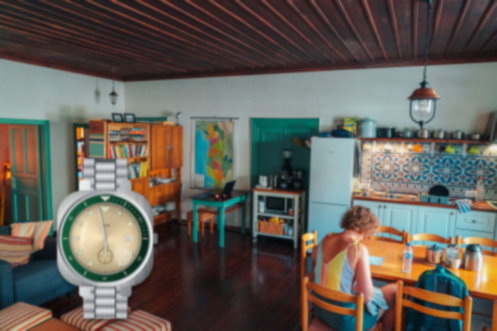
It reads **5:58**
